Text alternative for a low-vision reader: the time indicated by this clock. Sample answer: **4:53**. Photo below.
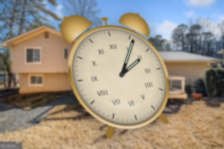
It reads **2:06**
